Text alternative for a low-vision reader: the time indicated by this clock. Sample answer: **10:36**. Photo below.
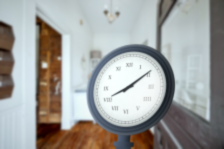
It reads **8:09**
